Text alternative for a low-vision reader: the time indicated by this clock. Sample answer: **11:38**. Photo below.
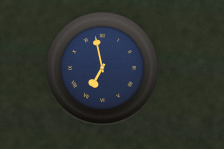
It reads **6:58**
